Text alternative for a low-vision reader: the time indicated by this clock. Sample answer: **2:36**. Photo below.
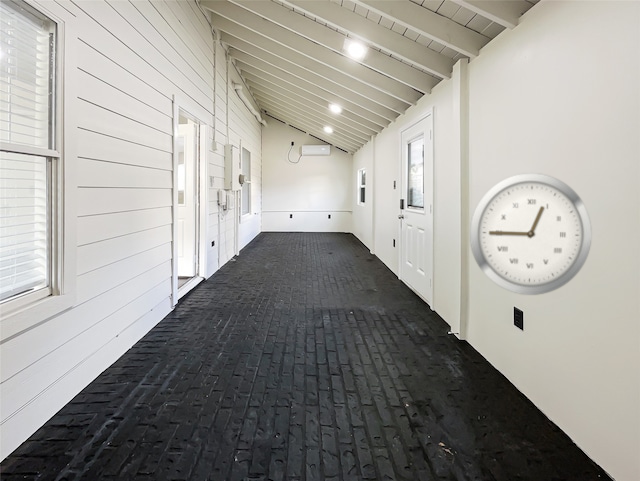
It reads **12:45**
